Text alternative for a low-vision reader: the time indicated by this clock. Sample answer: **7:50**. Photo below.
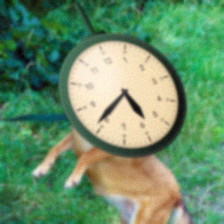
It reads **5:41**
